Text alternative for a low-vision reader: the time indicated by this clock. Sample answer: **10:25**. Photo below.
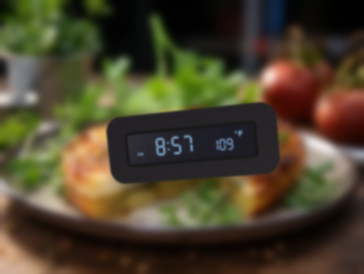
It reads **8:57**
